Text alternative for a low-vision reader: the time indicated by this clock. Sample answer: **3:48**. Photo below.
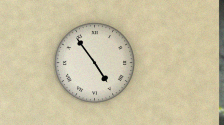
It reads **4:54**
